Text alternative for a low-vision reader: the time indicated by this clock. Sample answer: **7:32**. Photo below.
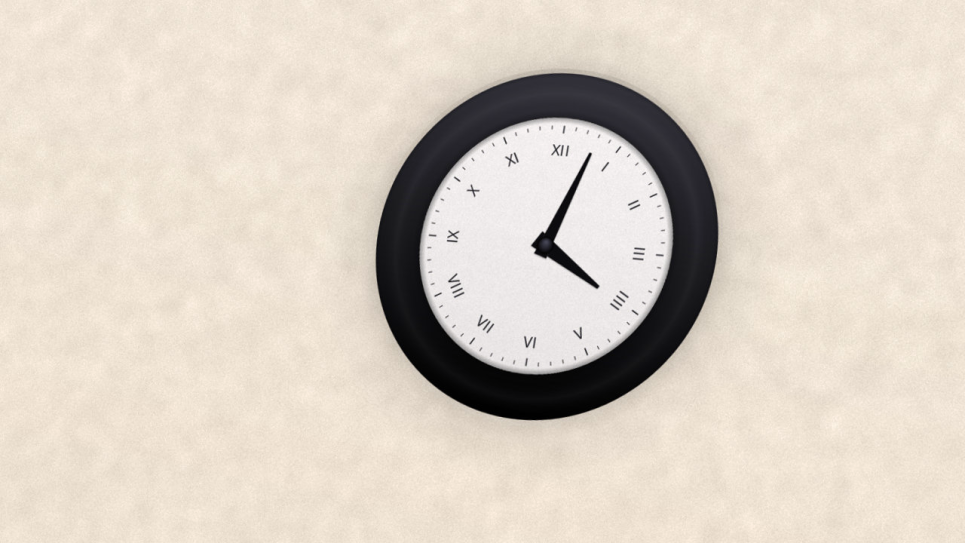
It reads **4:03**
